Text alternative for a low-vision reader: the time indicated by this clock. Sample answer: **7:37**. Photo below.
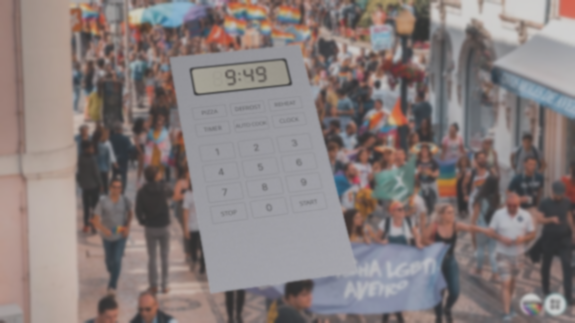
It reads **9:49**
